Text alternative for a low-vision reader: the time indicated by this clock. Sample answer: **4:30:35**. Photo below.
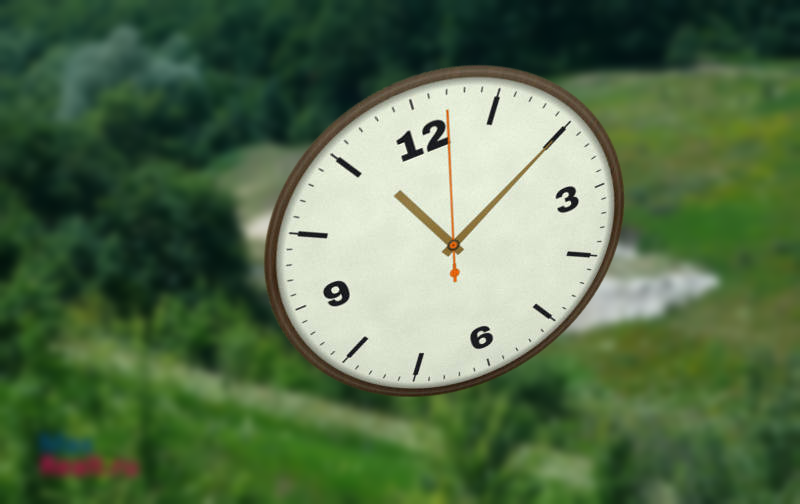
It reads **11:10:02**
